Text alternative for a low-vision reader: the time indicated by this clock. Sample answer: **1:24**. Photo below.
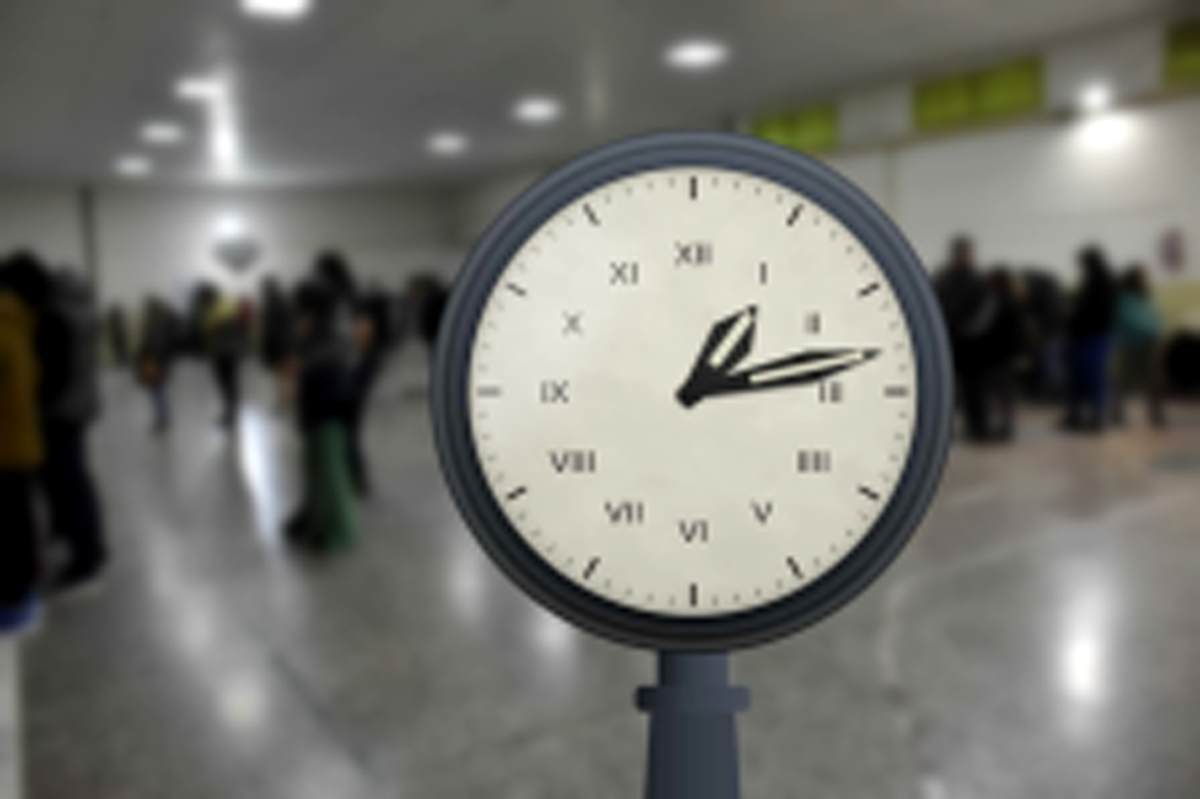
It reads **1:13**
